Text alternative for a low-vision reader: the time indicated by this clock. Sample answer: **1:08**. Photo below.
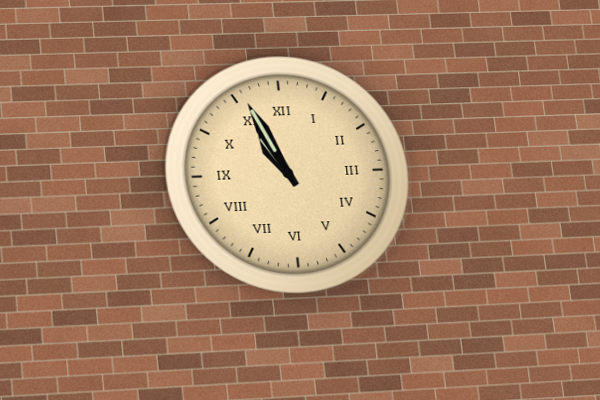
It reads **10:56**
